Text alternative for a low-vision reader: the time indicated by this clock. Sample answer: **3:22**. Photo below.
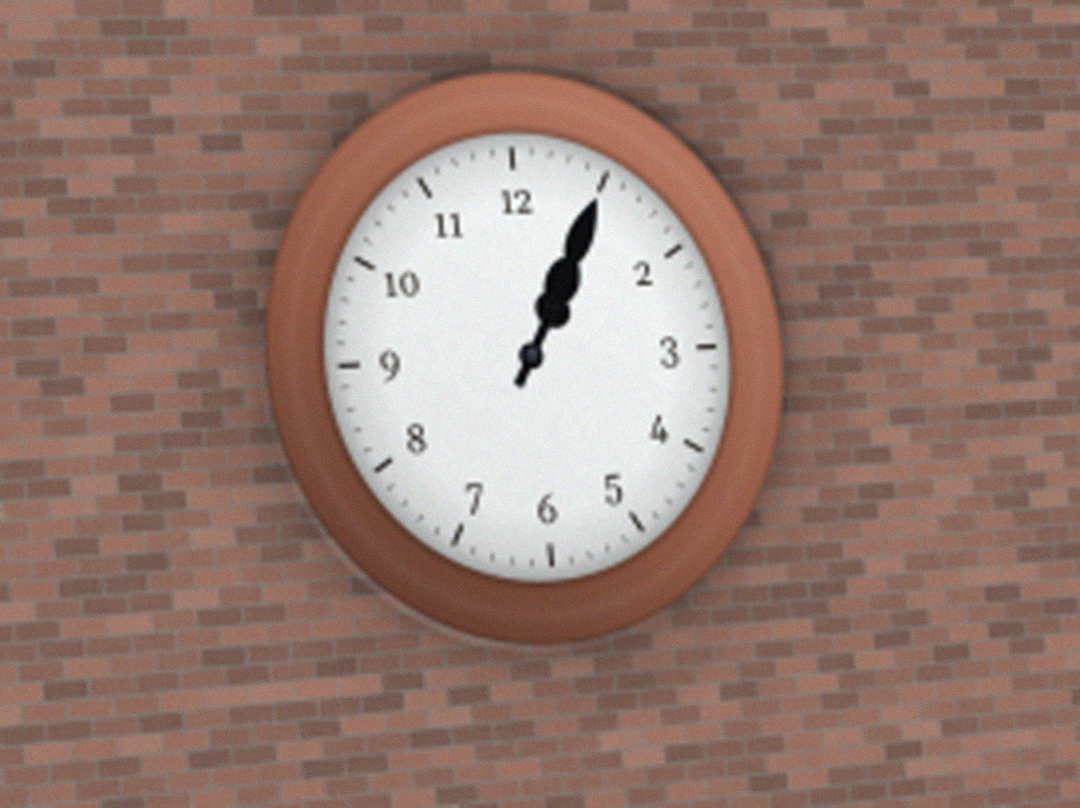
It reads **1:05**
